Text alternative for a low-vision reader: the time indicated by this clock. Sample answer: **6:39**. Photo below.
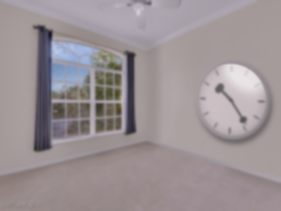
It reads **10:24**
